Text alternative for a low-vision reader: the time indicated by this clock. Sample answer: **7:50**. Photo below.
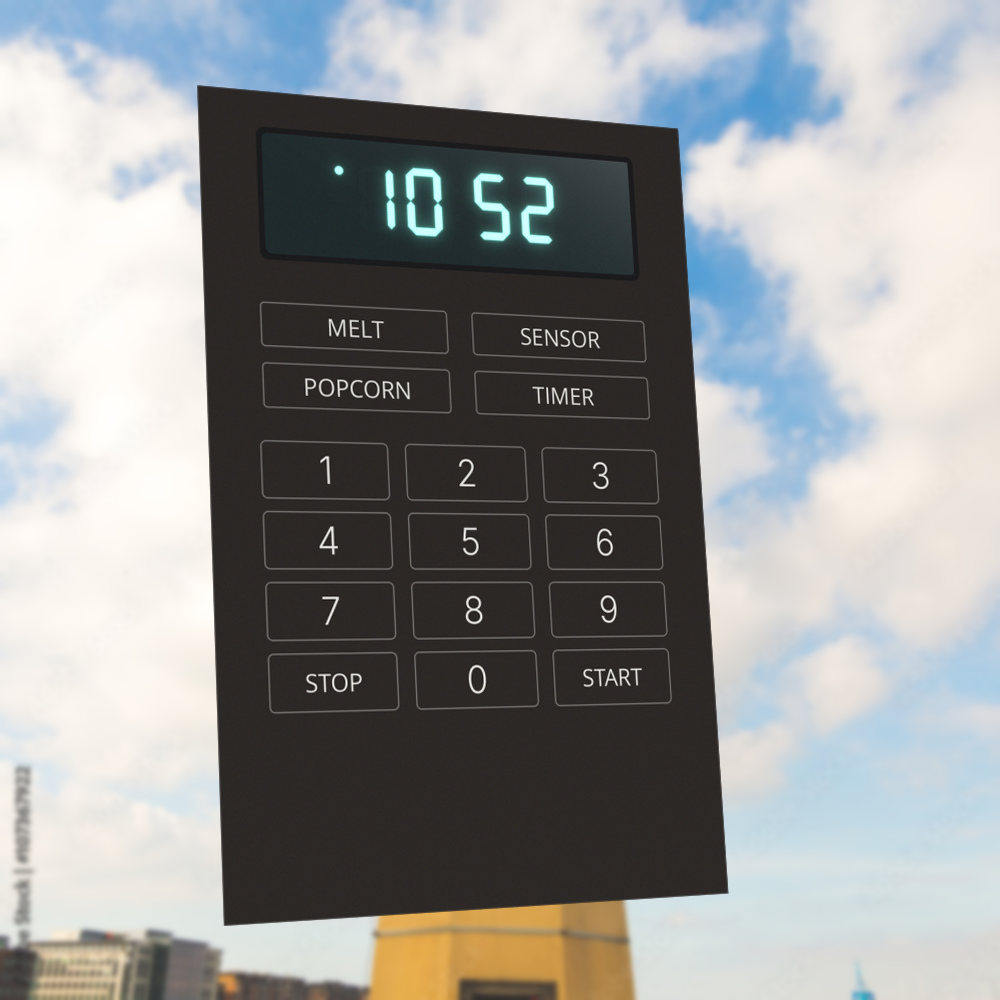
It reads **10:52**
